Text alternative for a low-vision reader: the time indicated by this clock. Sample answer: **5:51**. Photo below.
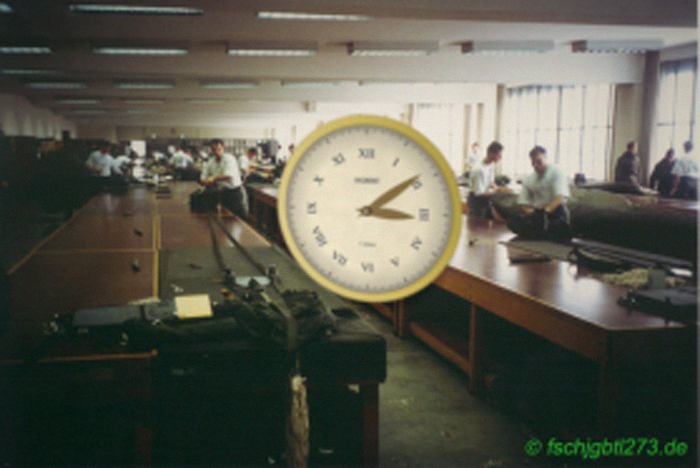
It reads **3:09**
